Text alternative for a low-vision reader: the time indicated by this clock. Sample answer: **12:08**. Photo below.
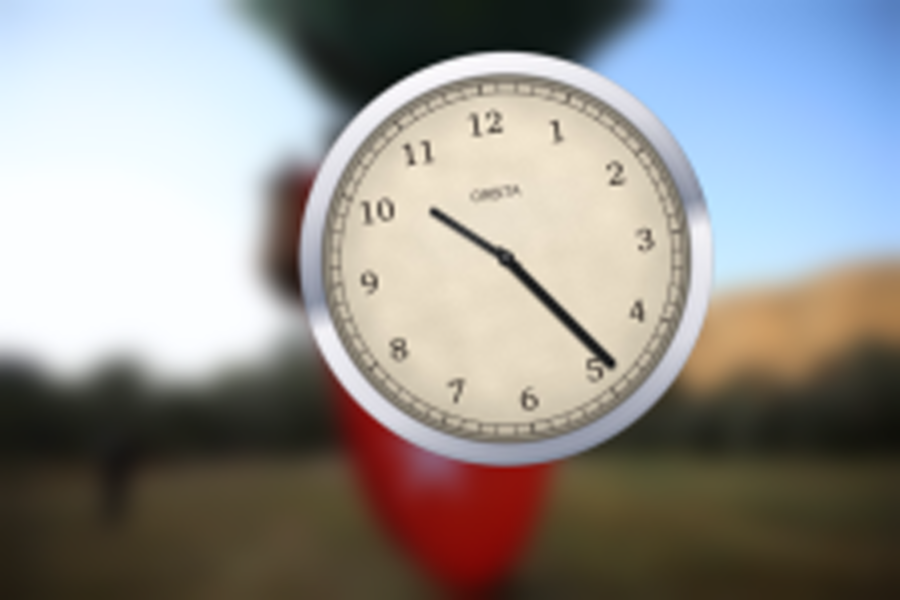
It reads **10:24**
